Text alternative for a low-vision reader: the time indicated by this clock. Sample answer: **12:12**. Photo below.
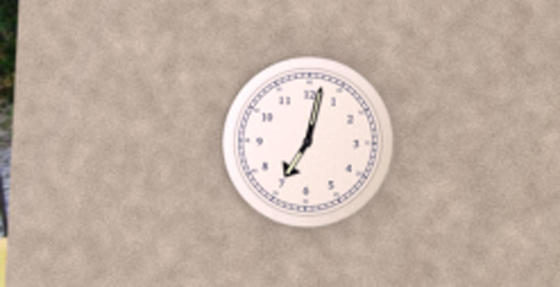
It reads **7:02**
